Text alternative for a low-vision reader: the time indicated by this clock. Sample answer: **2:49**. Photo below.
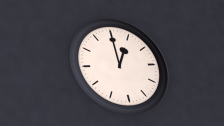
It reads **1:00**
